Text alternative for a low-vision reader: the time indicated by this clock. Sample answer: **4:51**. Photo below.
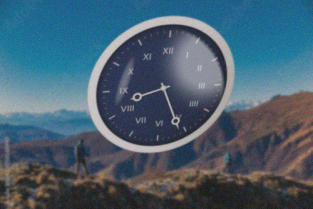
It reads **8:26**
